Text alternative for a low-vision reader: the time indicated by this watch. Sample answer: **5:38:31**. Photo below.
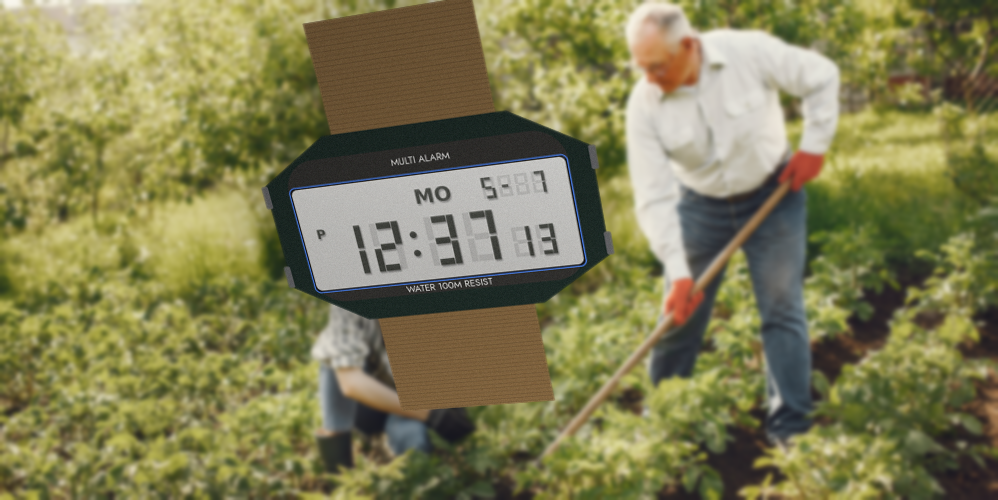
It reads **12:37:13**
